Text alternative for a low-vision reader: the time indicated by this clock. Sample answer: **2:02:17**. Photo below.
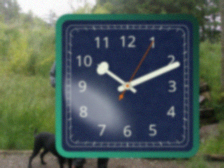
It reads **10:11:05**
